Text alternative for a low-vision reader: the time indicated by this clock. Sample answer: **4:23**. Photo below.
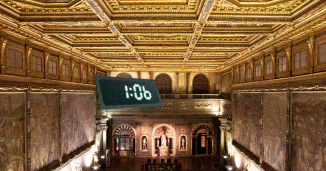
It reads **1:06**
